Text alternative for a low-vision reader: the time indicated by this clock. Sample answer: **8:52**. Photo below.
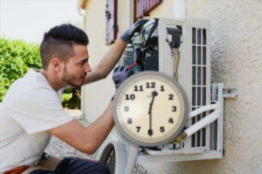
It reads **12:30**
